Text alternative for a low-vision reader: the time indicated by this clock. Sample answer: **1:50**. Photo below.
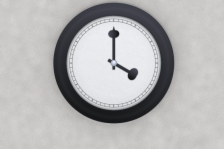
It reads **4:00**
